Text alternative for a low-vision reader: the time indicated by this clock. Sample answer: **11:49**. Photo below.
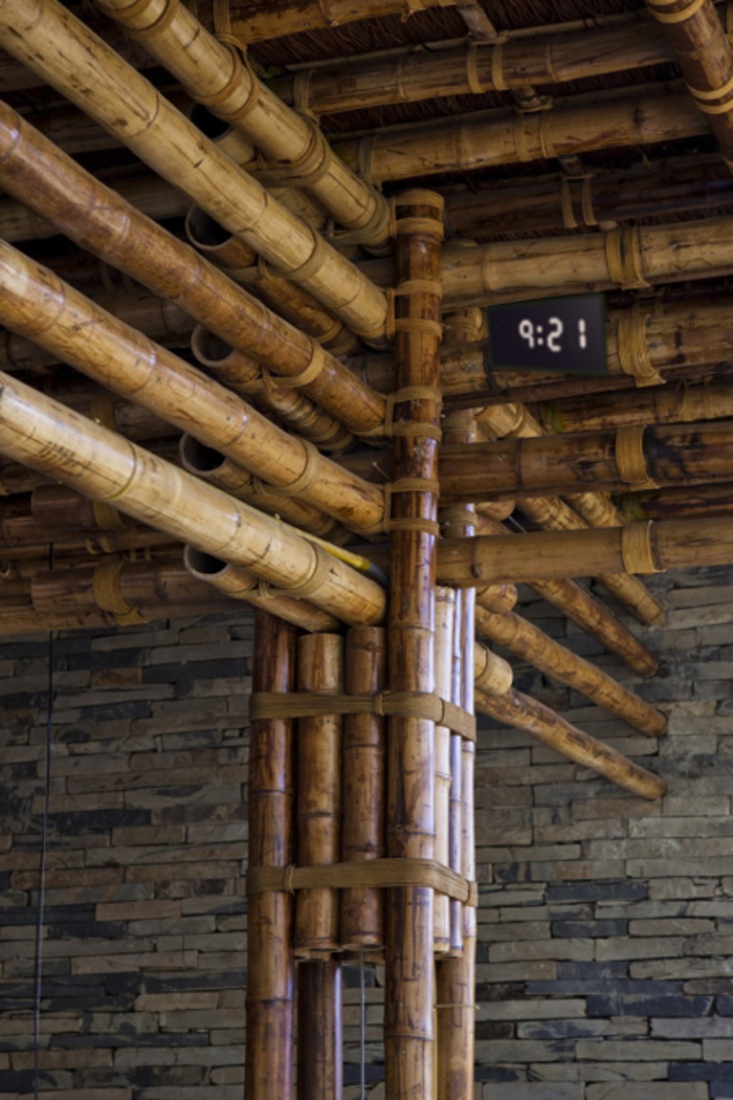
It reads **9:21**
